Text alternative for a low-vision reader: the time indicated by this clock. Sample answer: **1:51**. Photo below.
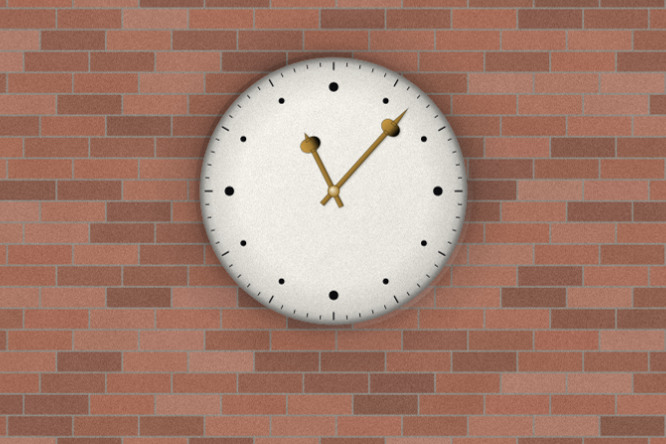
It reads **11:07**
